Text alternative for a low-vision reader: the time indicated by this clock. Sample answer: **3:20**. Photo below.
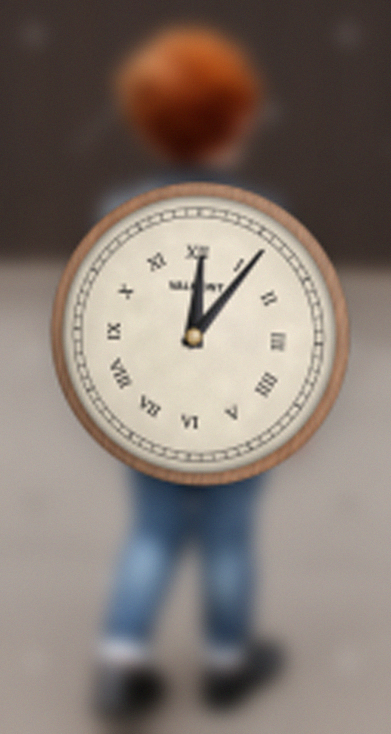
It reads **12:06**
